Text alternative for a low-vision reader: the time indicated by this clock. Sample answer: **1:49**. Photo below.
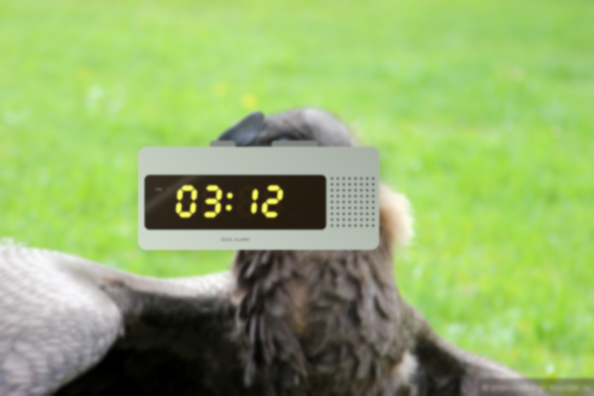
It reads **3:12**
